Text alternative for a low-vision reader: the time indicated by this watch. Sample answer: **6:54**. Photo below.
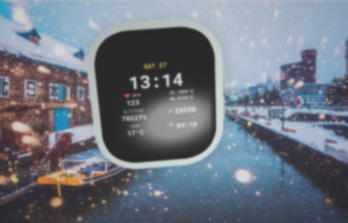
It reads **13:14**
